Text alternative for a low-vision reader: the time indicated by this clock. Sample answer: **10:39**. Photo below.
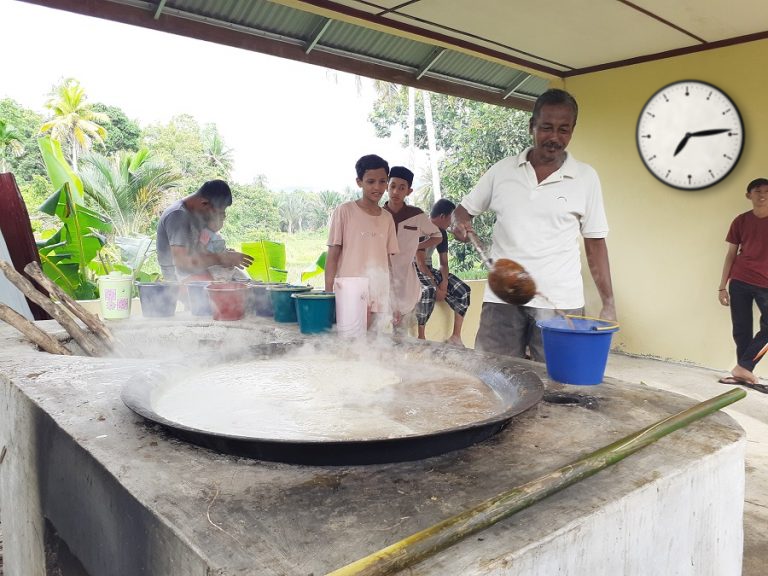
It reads **7:14**
